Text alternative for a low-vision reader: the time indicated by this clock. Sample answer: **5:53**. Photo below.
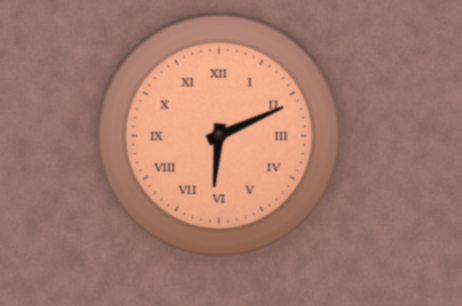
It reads **6:11**
